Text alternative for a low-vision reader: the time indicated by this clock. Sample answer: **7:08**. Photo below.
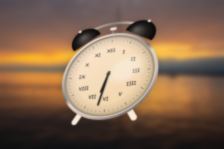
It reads **6:32**
